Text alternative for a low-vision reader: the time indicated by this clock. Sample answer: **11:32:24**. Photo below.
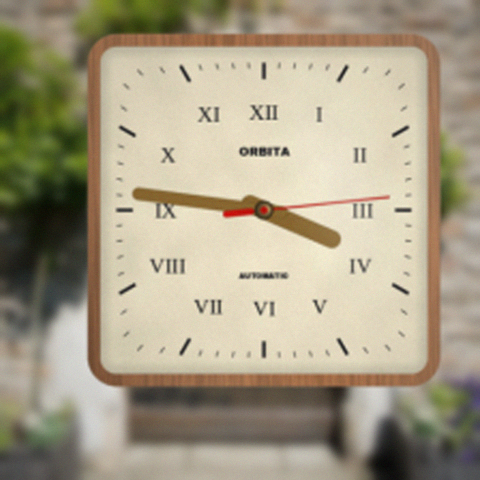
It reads **3:46:14**
